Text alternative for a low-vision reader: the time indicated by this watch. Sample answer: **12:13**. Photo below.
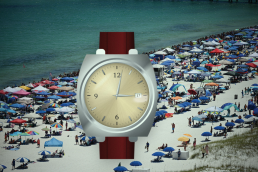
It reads **3:02**
